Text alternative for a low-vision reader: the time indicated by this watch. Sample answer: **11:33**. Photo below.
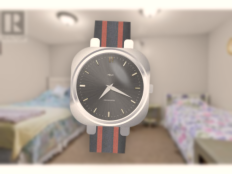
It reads **7:19**
